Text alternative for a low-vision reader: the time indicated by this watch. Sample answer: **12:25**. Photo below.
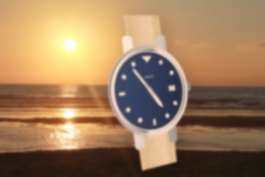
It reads **4:54**
